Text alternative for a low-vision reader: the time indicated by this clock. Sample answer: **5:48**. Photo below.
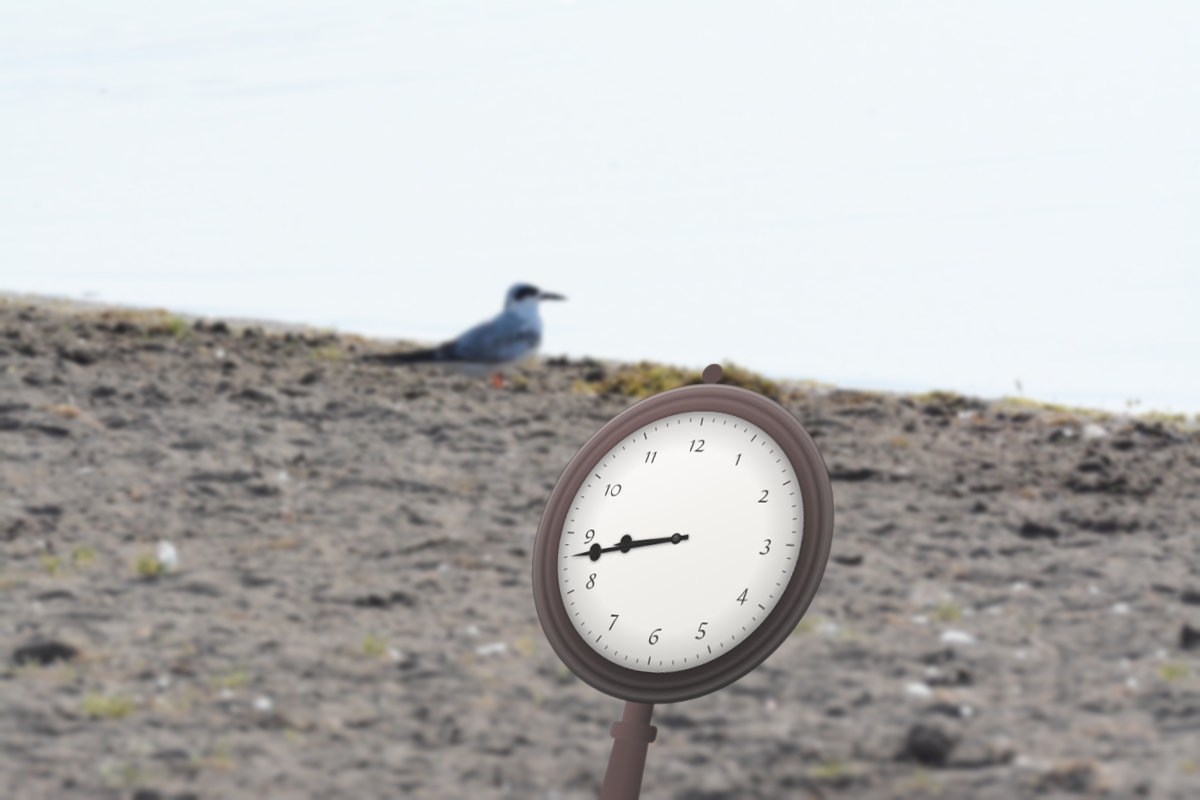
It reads **8:43**
